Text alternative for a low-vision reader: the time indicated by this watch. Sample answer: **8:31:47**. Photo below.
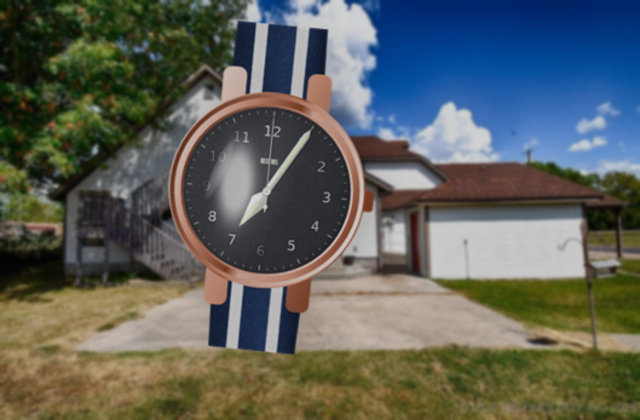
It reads **7:05:00**
